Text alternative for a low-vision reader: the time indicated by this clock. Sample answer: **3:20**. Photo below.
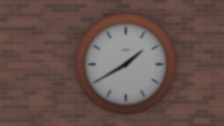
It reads **1:40**
